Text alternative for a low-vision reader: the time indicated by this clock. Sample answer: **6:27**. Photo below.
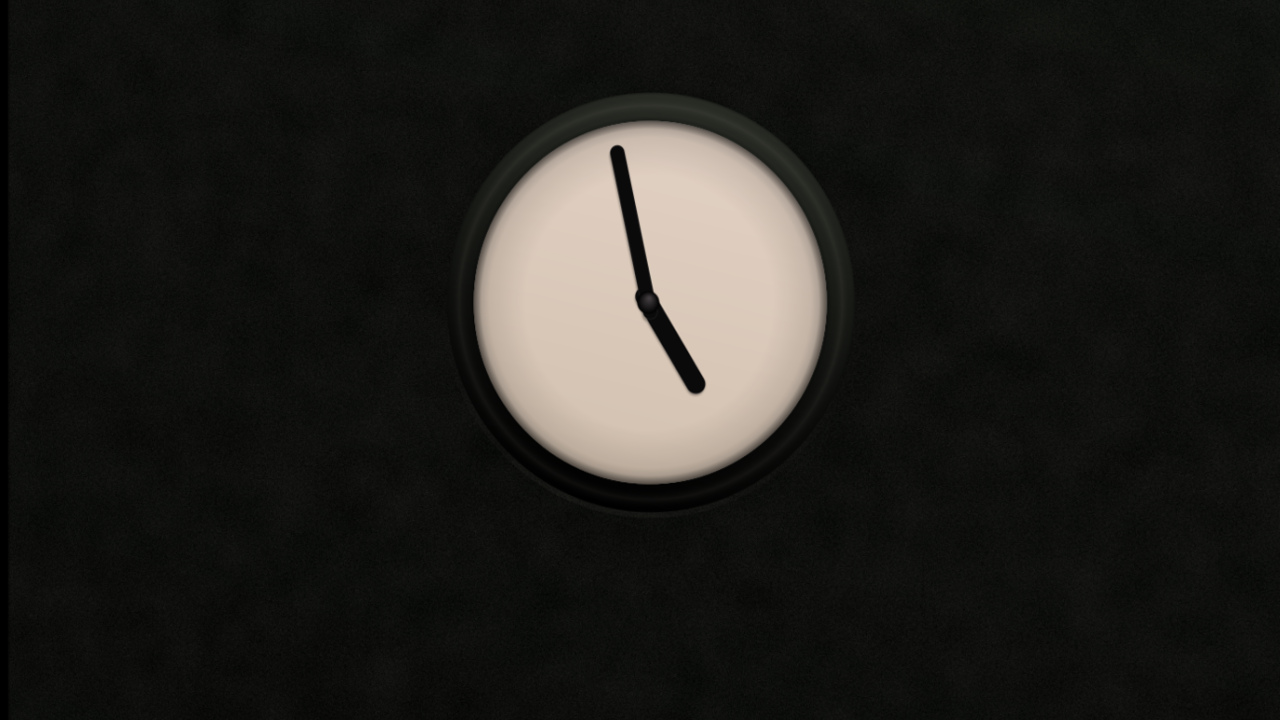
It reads **4:58**
